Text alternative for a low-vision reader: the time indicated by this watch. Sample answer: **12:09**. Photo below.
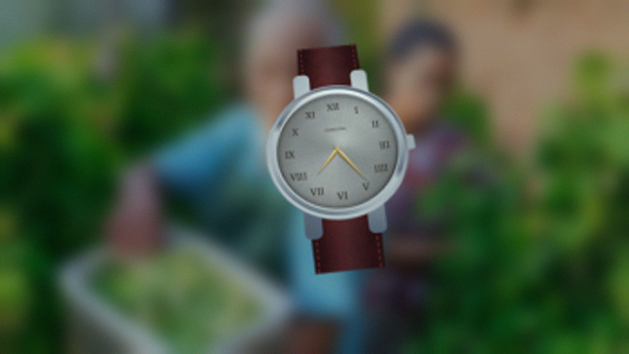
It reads **7:24**
